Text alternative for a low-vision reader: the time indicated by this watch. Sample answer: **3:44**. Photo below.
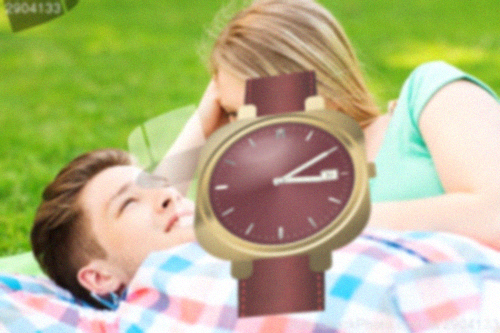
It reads **3:10**
